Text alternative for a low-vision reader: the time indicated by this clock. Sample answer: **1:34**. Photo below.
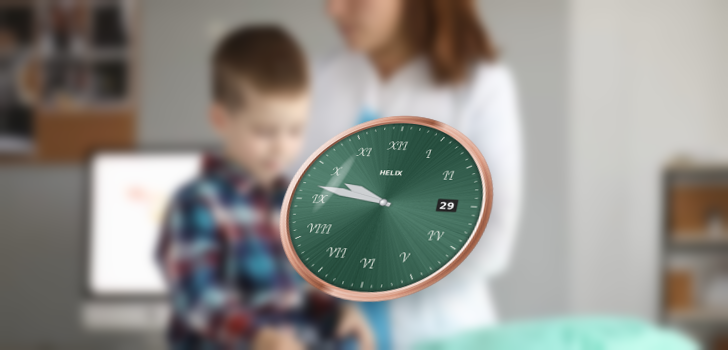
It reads **9:47**
